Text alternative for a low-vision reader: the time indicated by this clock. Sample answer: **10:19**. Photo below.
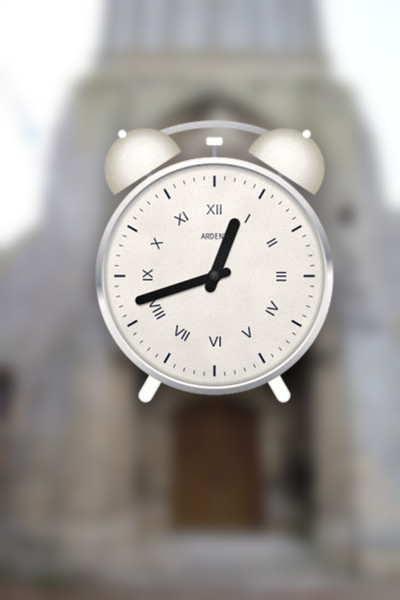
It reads **12:42**
